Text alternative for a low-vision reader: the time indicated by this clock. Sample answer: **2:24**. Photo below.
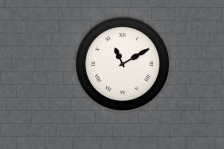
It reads **11:10**
